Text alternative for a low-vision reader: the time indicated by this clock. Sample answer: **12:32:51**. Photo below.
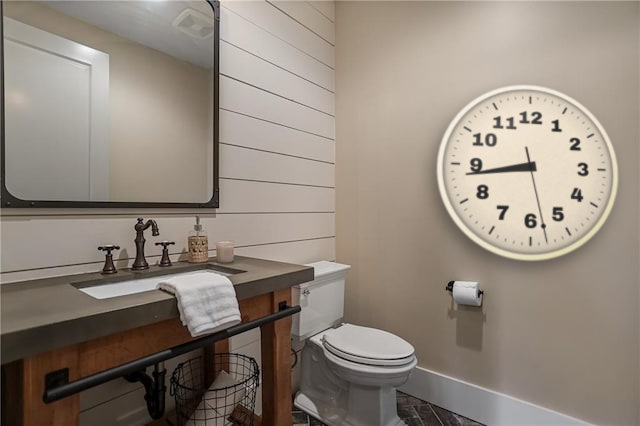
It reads **8:43:28**
